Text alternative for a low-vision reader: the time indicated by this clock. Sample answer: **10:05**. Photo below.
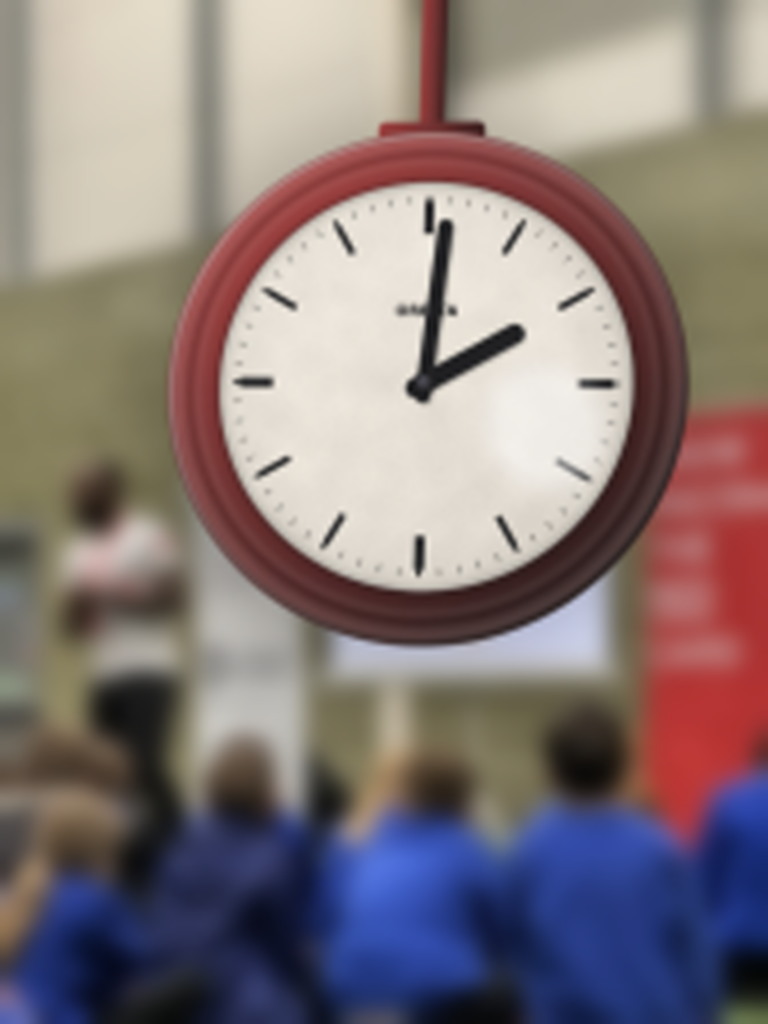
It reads **2:01**
